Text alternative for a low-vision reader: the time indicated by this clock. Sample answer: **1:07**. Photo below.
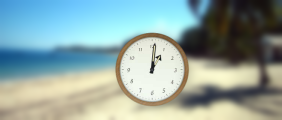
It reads **1:01**
